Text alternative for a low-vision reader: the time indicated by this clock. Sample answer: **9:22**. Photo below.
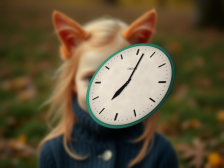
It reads **7:02**
